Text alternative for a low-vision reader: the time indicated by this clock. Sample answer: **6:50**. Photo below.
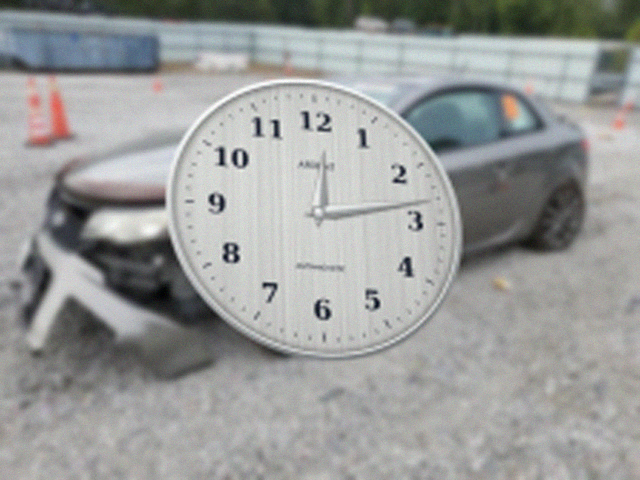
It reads **12:13**
